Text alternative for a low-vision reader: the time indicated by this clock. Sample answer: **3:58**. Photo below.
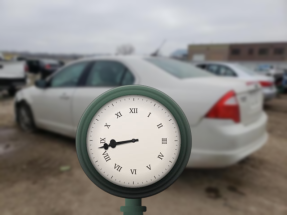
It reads **8:43**
